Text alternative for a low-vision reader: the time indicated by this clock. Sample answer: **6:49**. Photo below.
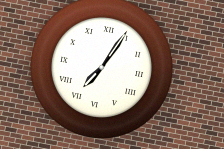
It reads **7:04**
